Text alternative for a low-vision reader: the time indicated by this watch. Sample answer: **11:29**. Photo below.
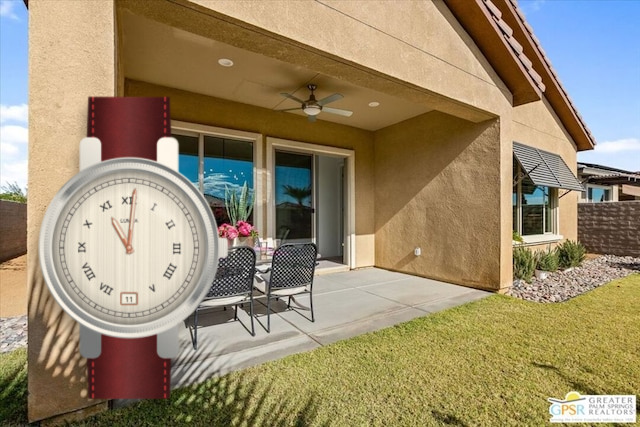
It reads **11:01**
